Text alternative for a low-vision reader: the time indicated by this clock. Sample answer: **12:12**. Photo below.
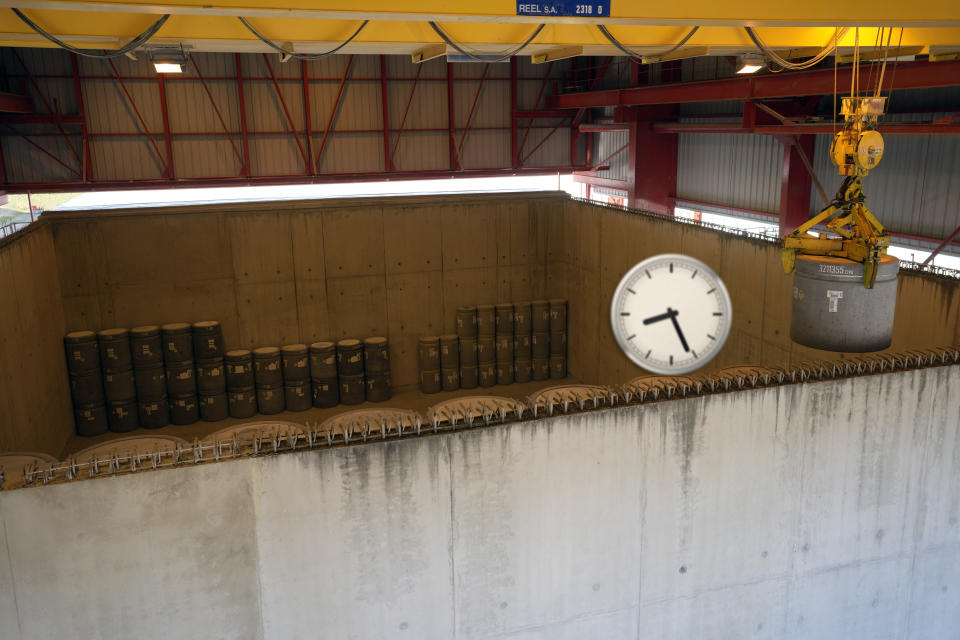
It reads **8:26**
